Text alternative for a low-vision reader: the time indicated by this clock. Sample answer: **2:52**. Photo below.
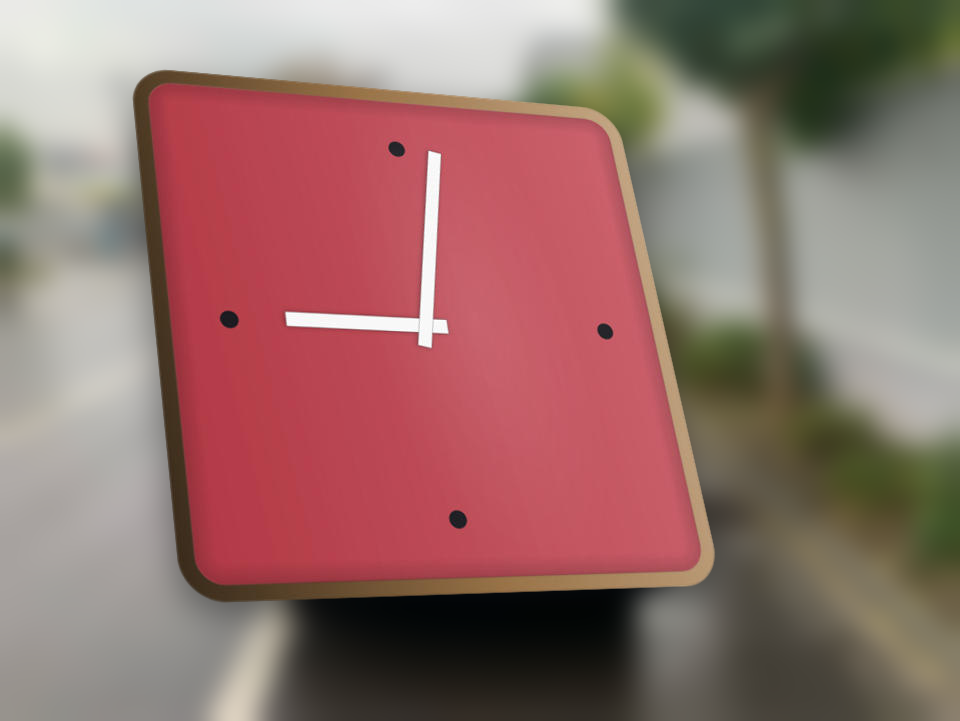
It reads **9:02**
